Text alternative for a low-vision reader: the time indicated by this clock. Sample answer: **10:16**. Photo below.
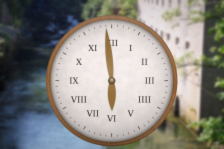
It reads **5:59**
